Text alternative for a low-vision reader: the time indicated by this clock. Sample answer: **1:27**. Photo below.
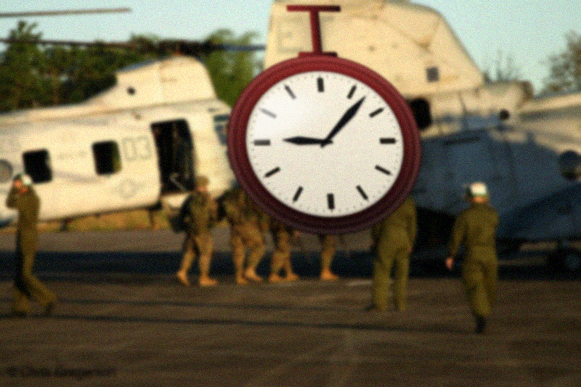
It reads **9:07**
